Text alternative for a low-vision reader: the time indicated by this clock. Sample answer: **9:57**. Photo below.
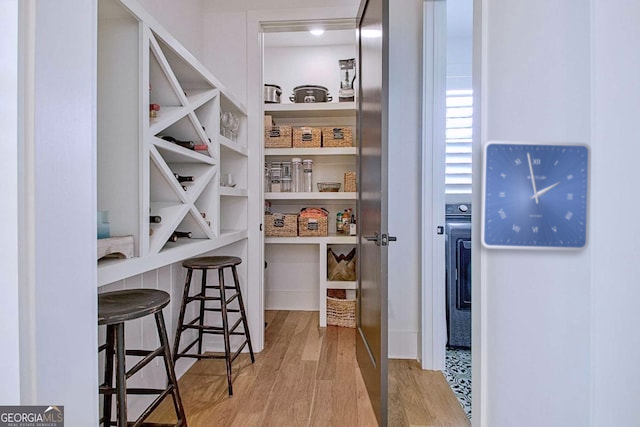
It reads **1:58**
